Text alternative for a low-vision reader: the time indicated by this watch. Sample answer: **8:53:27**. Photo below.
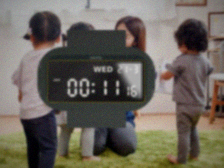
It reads **0:11:16**
